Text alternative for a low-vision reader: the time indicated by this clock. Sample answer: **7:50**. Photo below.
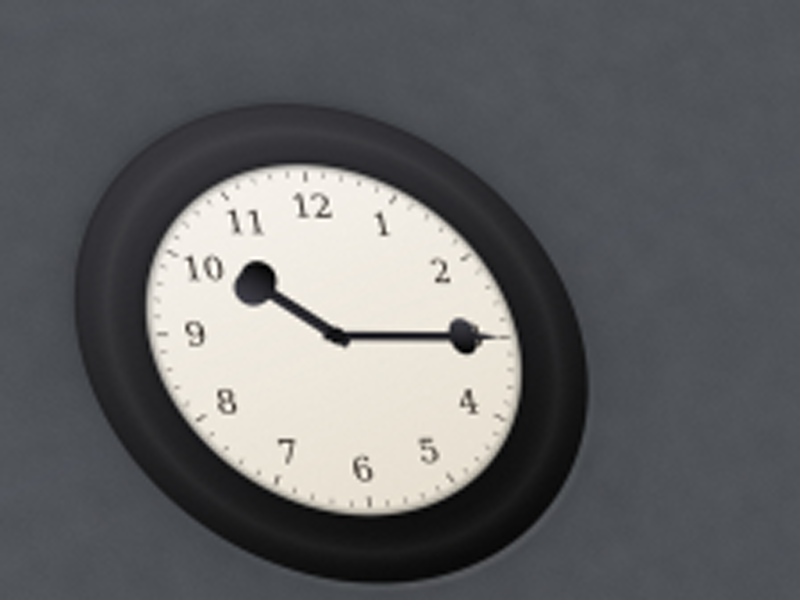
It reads **10:15**
